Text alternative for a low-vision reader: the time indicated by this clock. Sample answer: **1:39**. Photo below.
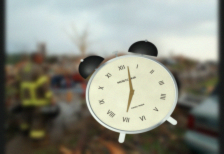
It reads **7:02**
